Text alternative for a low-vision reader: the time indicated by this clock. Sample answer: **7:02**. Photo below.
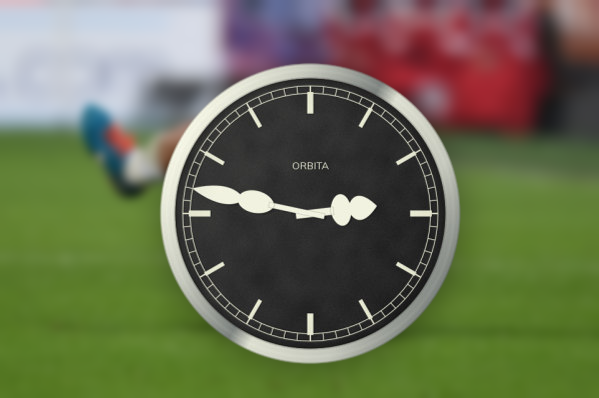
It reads **2:47**
